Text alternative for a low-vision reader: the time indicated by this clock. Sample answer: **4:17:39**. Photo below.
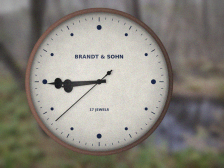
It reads **8:44:38**
